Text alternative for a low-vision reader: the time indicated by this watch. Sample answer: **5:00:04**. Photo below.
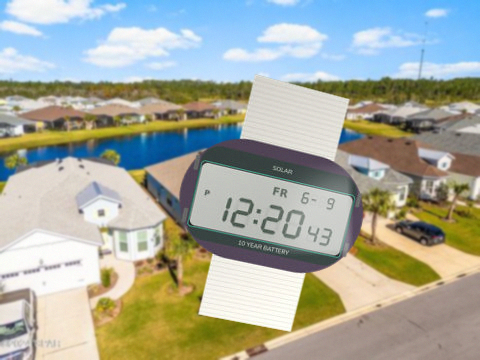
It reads **12:20:43**
